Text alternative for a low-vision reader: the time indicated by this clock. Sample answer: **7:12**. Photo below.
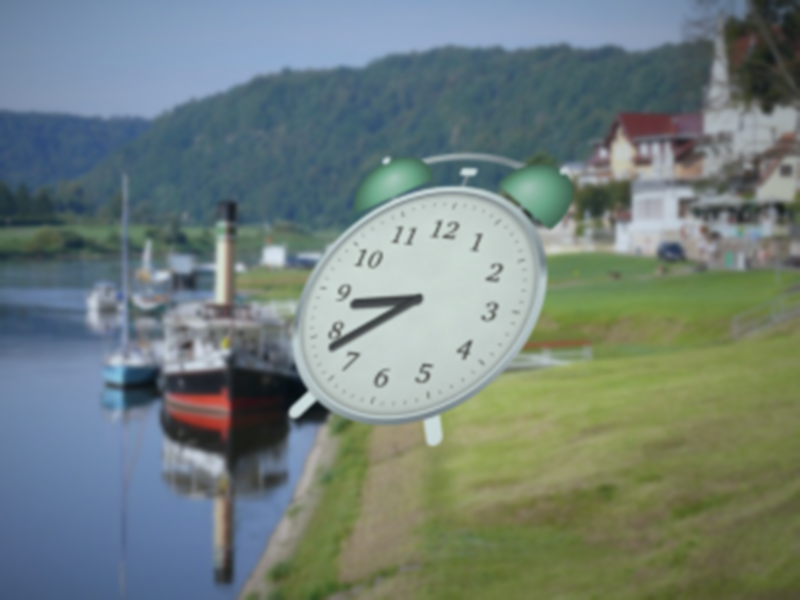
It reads **8:38**
